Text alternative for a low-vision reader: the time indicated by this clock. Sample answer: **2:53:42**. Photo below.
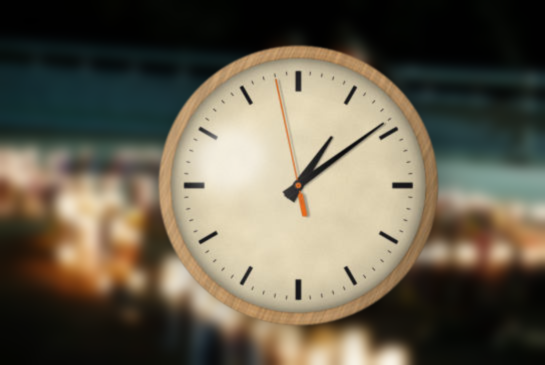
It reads **1:08:58**
